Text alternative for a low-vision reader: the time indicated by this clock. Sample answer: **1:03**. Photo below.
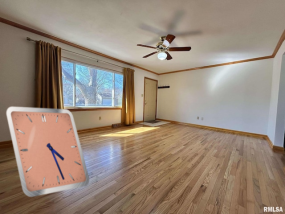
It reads **4:28**
